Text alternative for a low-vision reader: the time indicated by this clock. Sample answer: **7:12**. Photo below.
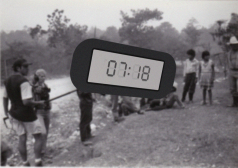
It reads **7:18**
